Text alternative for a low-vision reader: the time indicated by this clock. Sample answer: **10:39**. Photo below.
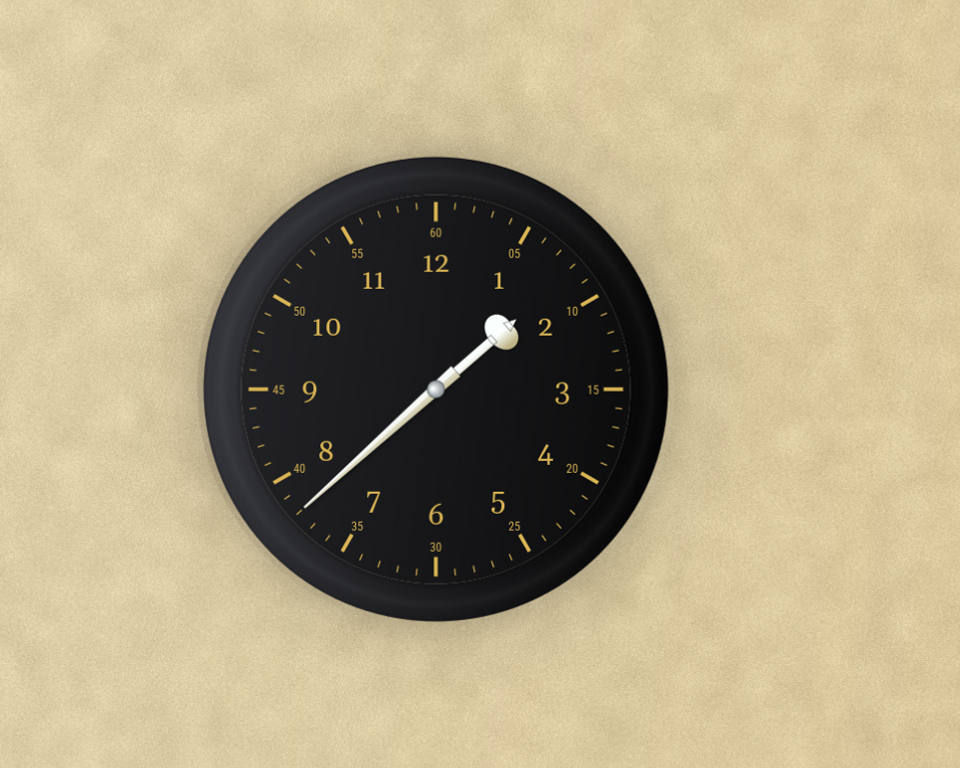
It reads **1:38**
